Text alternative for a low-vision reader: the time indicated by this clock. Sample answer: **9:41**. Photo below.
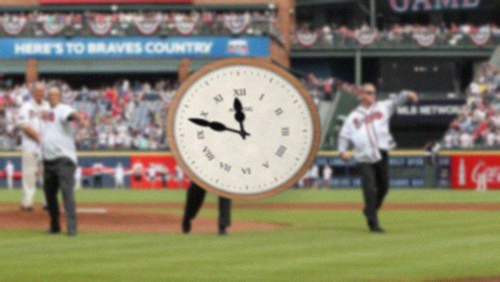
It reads **11:48**
